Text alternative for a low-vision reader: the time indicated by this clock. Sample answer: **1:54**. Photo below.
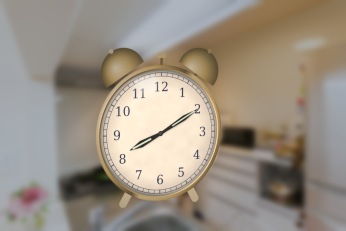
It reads **8:10**
